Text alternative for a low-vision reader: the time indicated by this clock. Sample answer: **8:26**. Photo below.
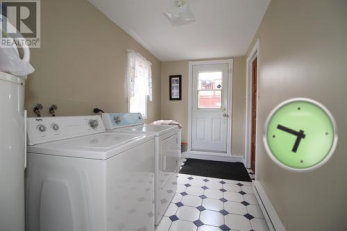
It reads **6:49**
